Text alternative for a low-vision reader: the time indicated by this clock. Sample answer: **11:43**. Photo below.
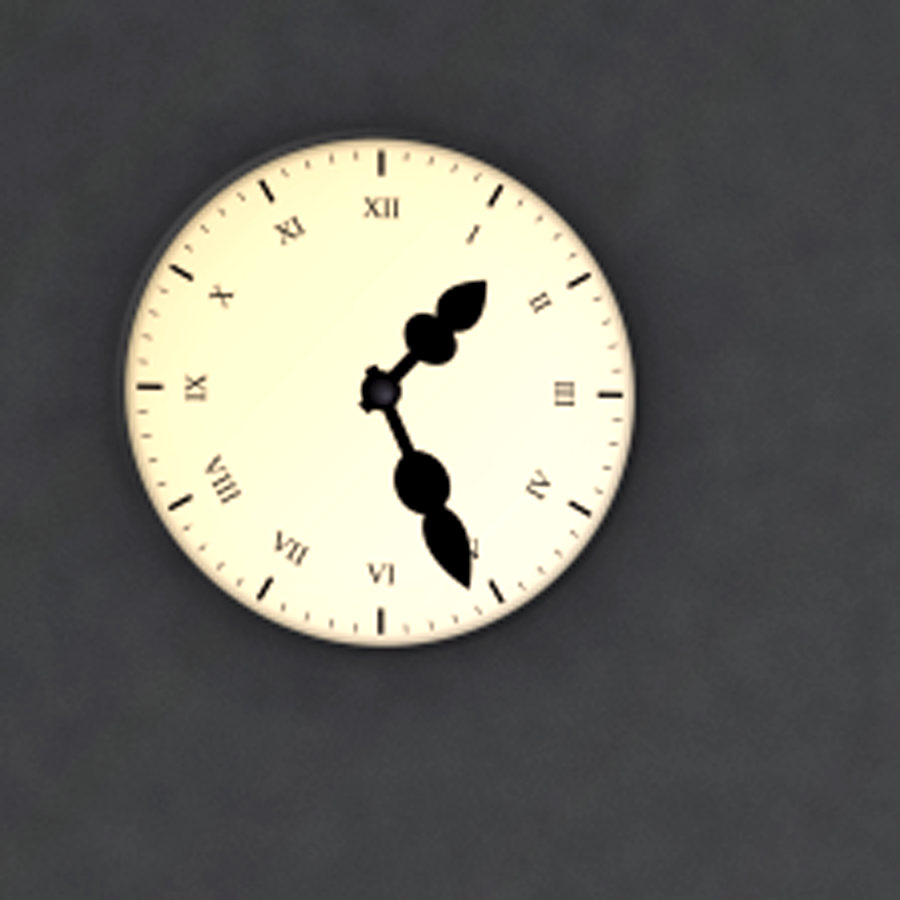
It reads **1:26**
